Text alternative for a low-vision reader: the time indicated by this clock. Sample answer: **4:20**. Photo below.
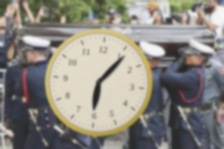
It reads **6:06**
